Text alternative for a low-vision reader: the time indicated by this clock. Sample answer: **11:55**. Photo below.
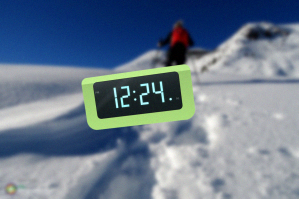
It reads **12:24**
